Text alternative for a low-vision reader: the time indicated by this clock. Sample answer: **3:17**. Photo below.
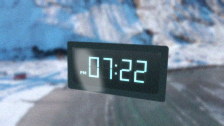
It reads **7:22**
